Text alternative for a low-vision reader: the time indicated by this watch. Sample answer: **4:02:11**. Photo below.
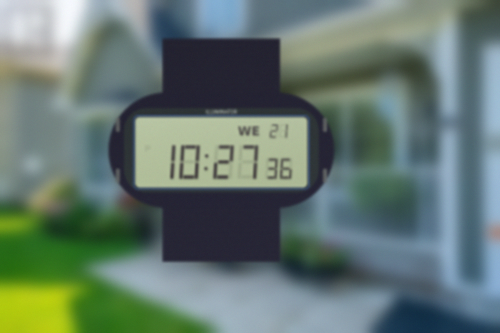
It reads **10:27:36**
